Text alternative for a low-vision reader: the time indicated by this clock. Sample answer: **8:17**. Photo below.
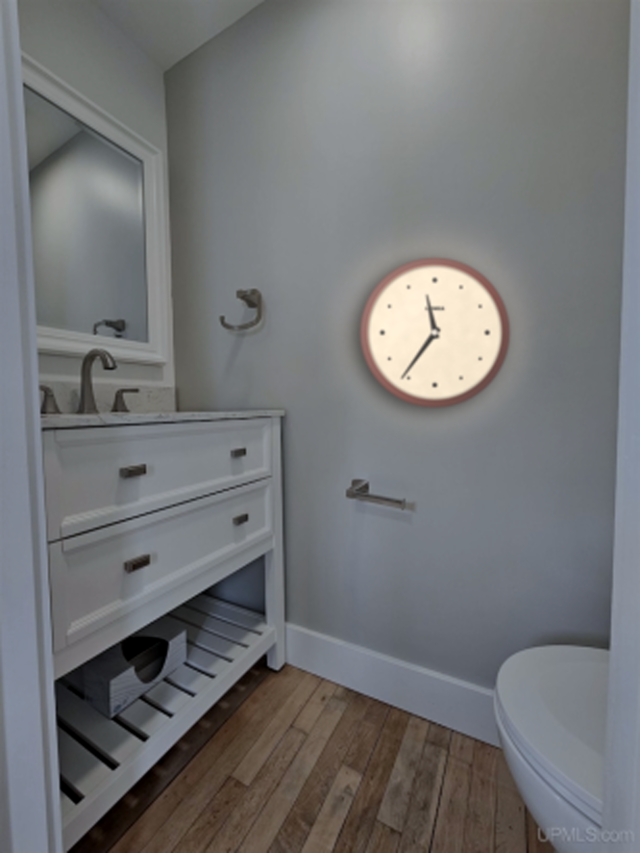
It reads **11:36**
